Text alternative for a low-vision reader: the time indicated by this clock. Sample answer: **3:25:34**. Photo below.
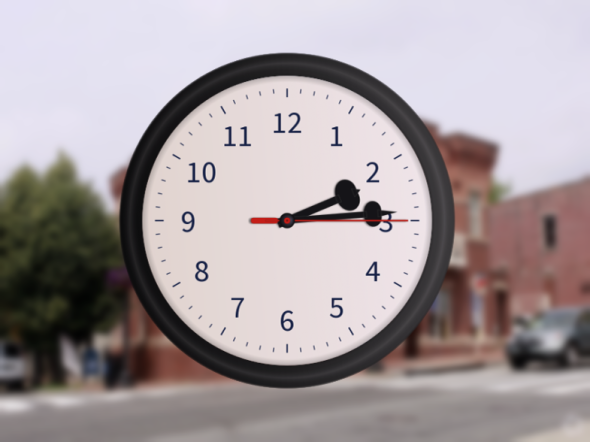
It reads **2:14:15**
